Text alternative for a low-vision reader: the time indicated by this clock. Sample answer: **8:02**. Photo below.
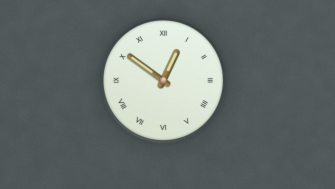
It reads **12:51**
